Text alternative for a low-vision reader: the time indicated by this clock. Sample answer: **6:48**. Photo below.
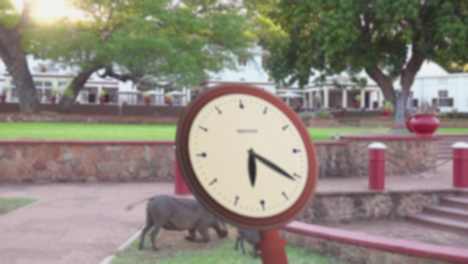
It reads **6:21**
